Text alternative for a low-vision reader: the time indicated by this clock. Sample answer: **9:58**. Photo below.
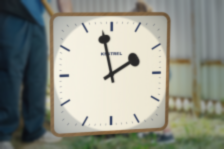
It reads **1:58**
